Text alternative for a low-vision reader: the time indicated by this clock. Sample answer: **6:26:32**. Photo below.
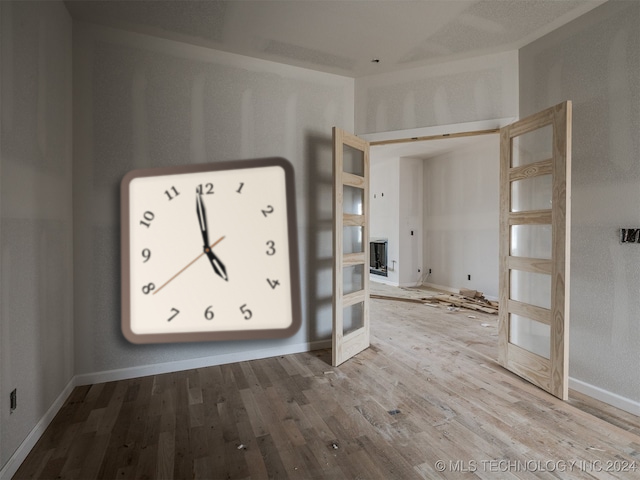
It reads **4:58:39**
